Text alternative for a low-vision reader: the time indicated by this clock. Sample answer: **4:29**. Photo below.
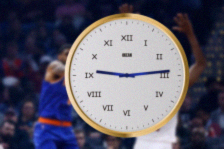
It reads **9:14**
